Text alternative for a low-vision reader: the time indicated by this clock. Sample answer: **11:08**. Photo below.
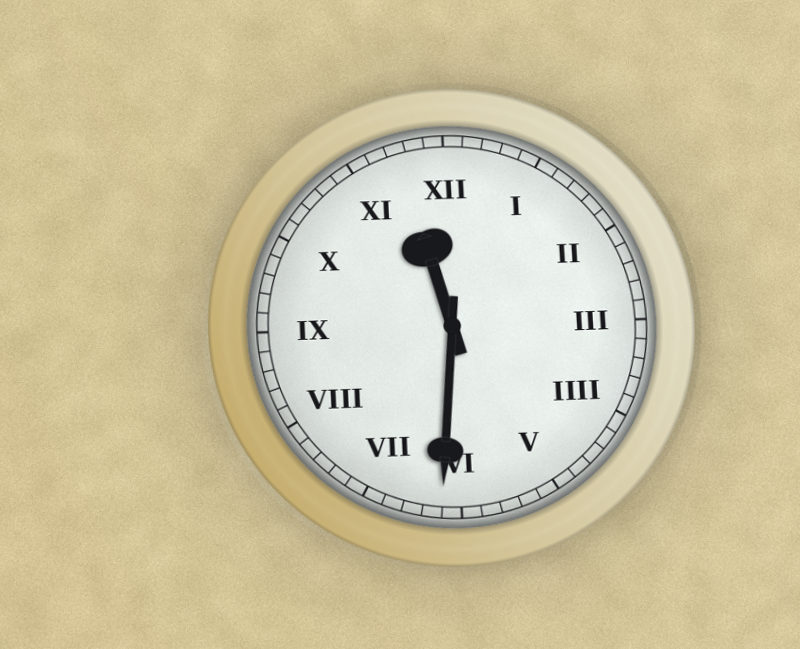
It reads **11:31**
